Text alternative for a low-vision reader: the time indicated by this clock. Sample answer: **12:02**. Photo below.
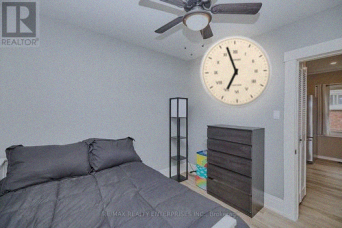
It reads **6:57**
